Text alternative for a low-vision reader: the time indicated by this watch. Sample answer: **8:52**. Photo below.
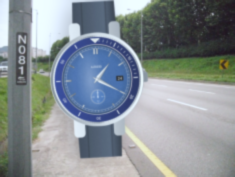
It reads **1:20**
